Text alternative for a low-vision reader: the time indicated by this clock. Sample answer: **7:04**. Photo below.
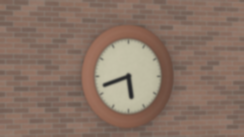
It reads **5:42**
